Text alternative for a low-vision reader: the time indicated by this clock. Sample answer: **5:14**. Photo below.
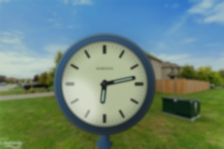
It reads **6:13**
